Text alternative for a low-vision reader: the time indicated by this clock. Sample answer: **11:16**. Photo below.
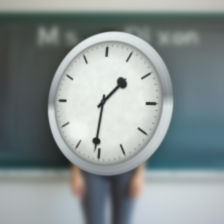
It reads **1:31**
